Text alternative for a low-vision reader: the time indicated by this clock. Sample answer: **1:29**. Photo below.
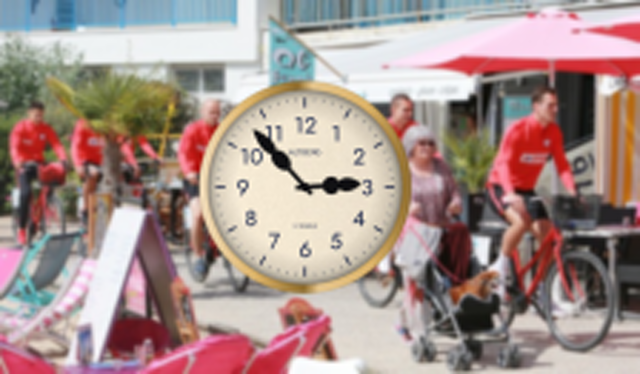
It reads **2:53**
